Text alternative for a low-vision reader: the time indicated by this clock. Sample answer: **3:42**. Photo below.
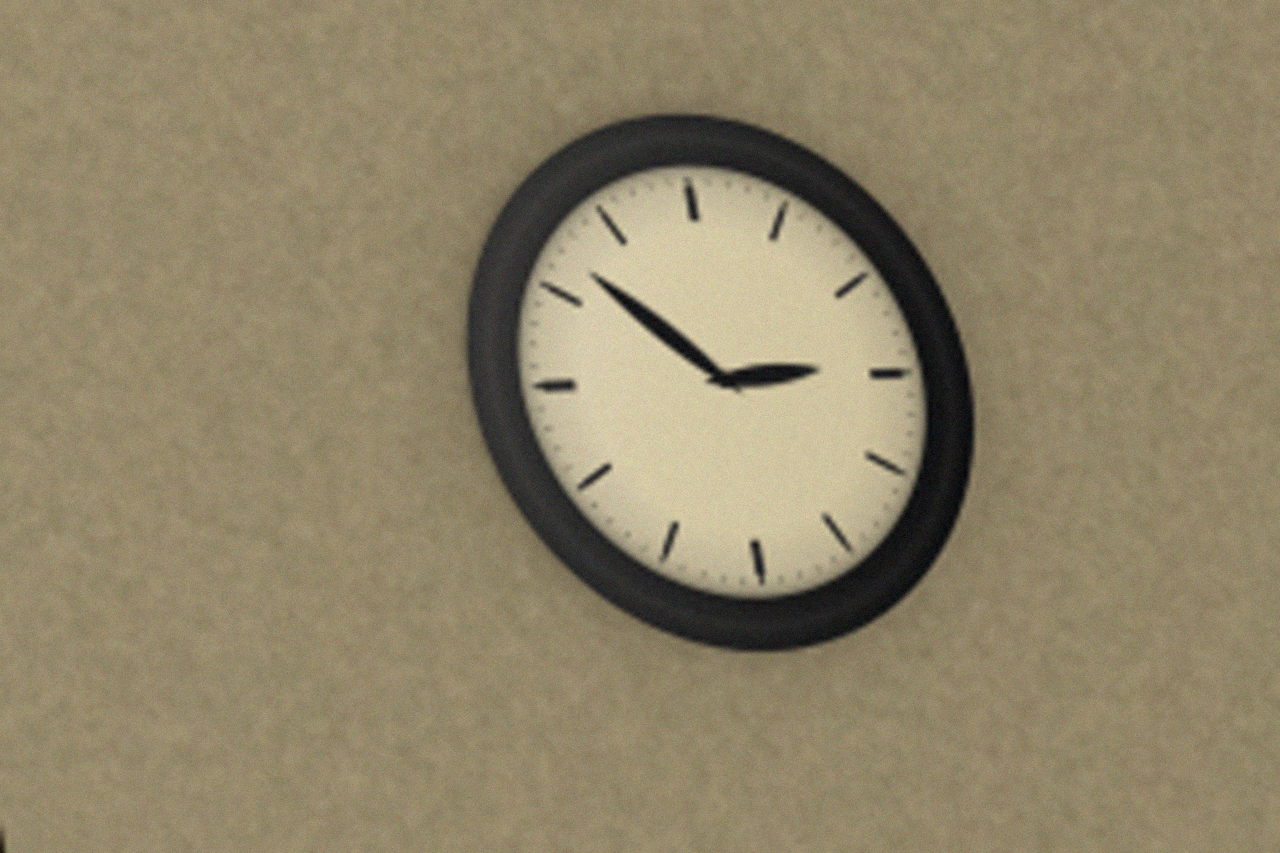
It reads **2:52**
